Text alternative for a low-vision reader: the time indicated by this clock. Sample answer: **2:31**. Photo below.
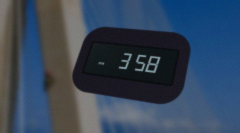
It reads **3:58**
